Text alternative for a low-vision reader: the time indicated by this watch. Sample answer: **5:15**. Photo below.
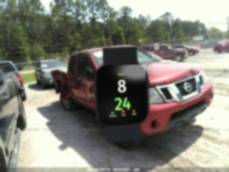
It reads **8:24**
